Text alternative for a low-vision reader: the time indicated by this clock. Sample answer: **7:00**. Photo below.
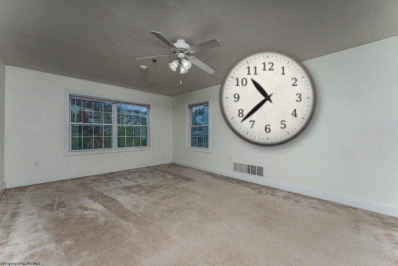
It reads **10:38**
